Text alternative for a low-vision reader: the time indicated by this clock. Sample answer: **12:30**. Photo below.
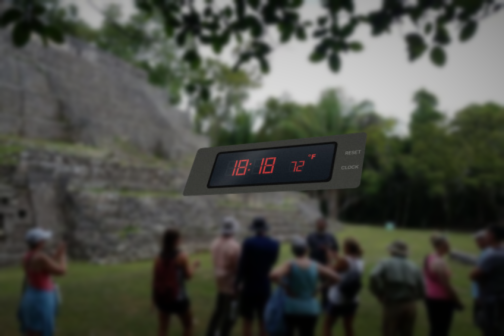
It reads **18:18**
